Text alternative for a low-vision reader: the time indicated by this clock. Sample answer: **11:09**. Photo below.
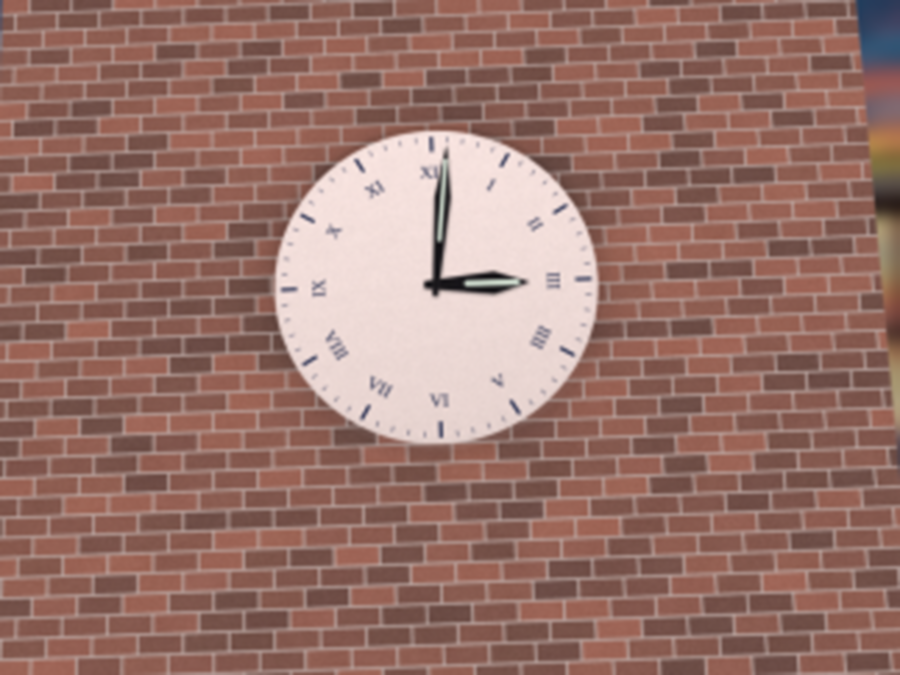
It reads **3:01**
